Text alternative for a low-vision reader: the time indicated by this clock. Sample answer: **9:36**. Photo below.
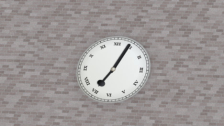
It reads **7:04**
